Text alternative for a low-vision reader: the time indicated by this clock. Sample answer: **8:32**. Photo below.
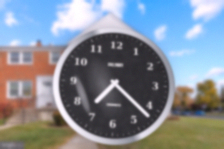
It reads **7:22**
